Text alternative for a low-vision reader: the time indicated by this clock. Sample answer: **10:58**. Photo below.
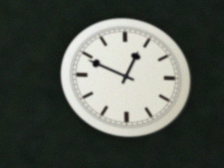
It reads **12:49**
